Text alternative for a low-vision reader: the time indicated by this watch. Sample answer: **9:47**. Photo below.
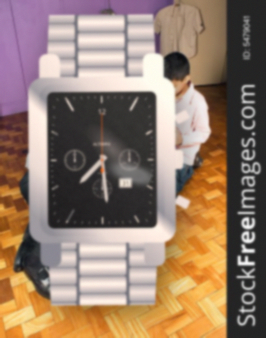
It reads **7:29**
